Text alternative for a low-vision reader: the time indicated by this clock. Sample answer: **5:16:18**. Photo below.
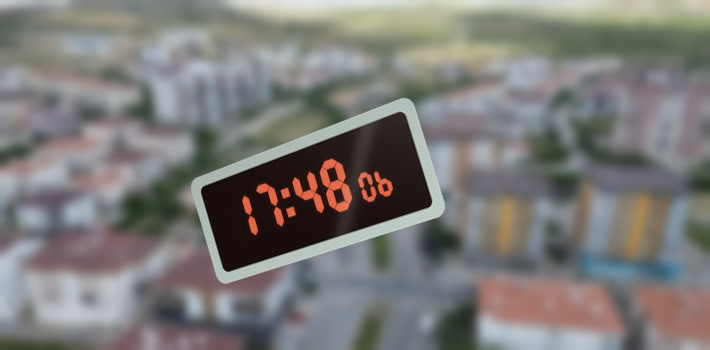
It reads **17:48:06**
